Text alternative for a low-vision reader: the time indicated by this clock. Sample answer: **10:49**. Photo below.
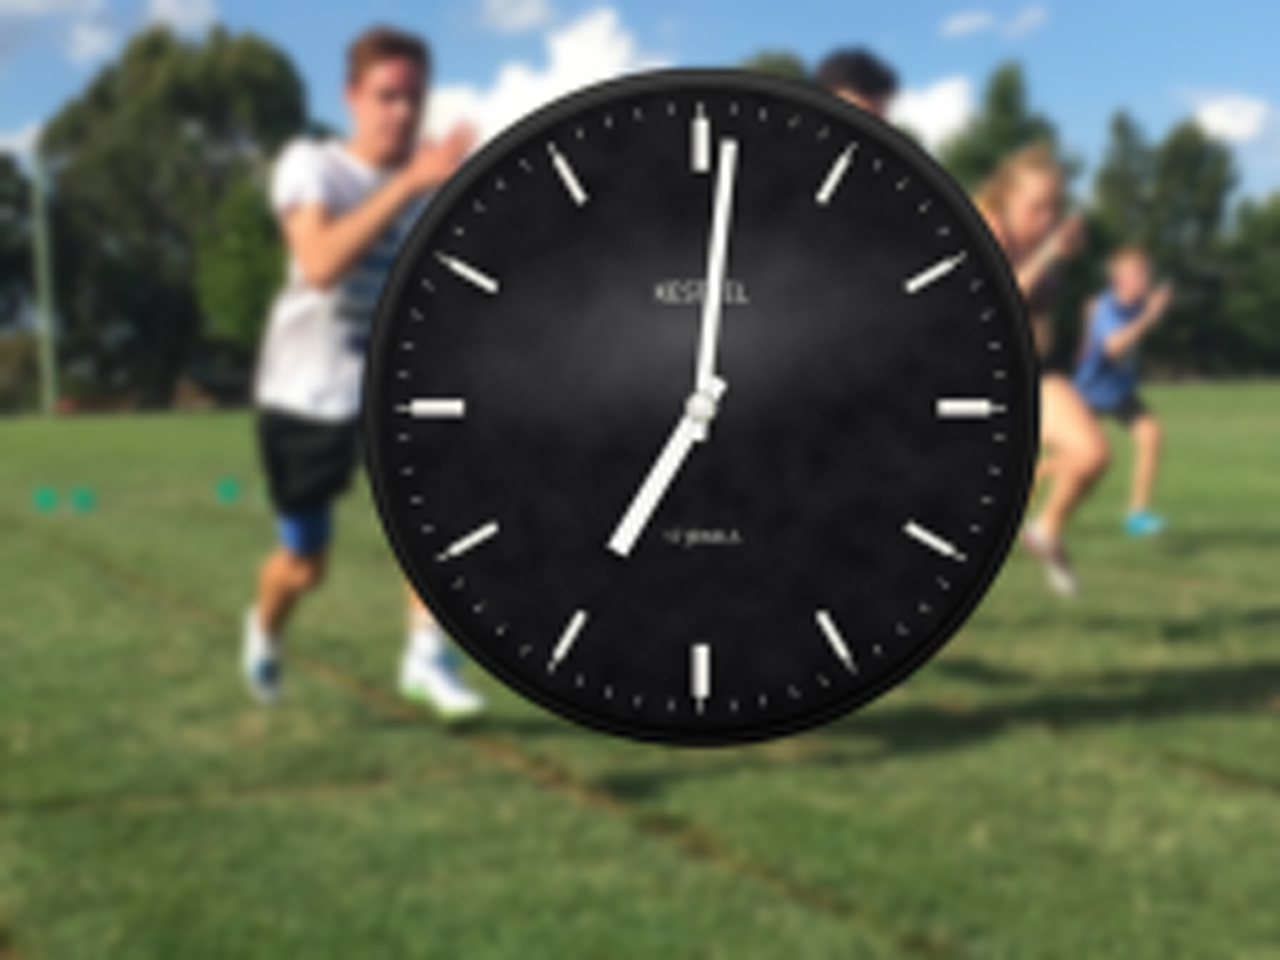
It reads **7:01**
